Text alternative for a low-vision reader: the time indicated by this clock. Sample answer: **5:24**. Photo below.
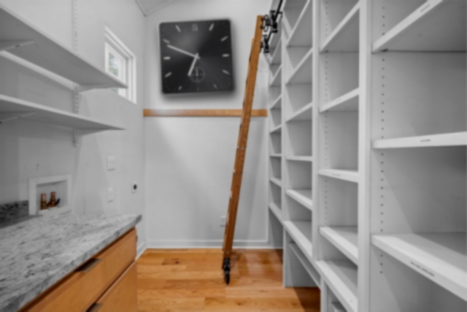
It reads **6:49**
